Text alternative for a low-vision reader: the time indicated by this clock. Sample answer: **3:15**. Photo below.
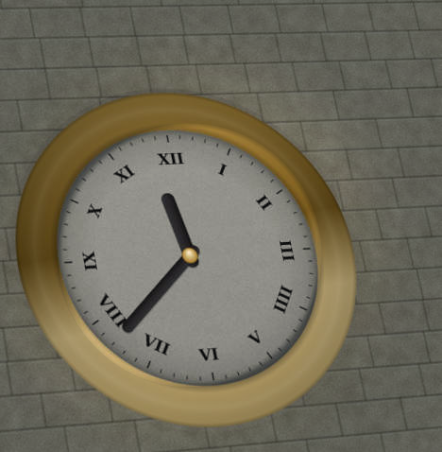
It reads **11:38**
